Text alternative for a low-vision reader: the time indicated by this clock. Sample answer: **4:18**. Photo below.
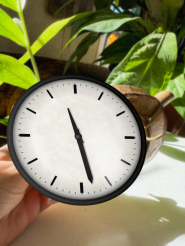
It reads **11:28**
